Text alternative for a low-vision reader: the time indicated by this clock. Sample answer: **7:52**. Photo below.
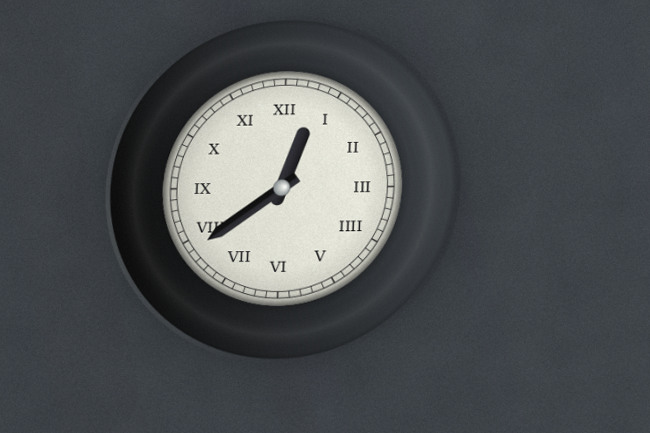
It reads **12:39**
